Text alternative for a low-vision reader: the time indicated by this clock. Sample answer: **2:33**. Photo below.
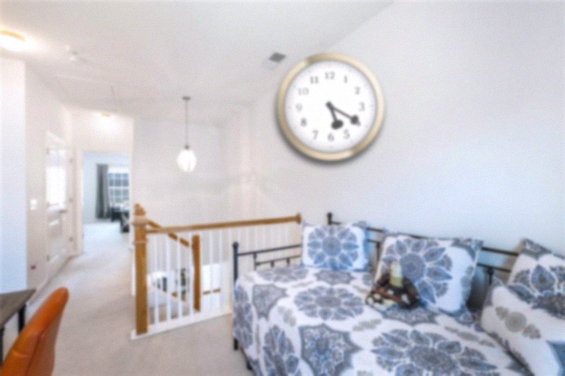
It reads **5:20**
